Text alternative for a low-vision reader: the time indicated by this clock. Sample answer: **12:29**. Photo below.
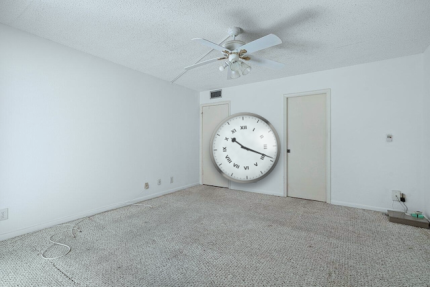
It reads **10:19**
